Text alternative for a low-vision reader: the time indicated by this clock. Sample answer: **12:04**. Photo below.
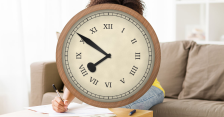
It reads **7:51**
